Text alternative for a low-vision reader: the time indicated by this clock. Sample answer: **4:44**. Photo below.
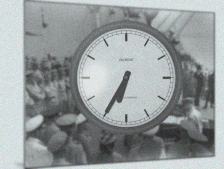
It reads **6:35**
